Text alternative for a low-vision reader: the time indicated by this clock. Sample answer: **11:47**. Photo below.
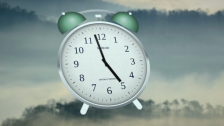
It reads **4:58**
